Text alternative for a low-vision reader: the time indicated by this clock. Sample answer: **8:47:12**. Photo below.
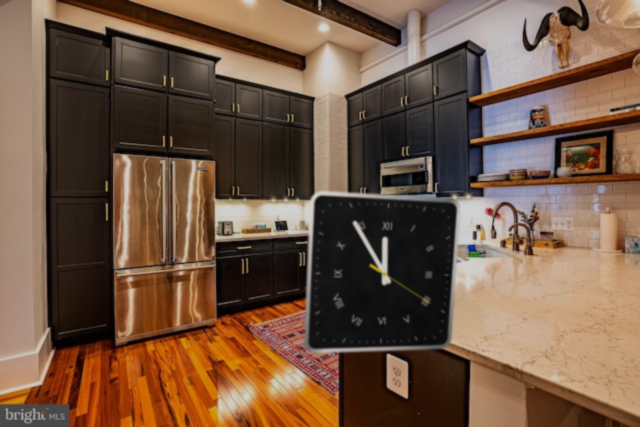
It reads **11:54:20**
